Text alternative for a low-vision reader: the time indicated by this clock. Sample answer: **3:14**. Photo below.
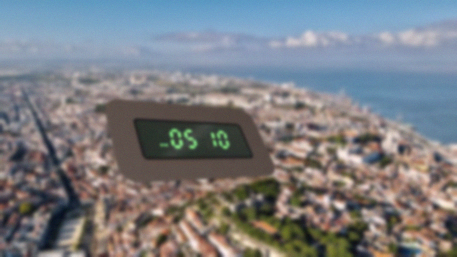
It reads **5:10**
